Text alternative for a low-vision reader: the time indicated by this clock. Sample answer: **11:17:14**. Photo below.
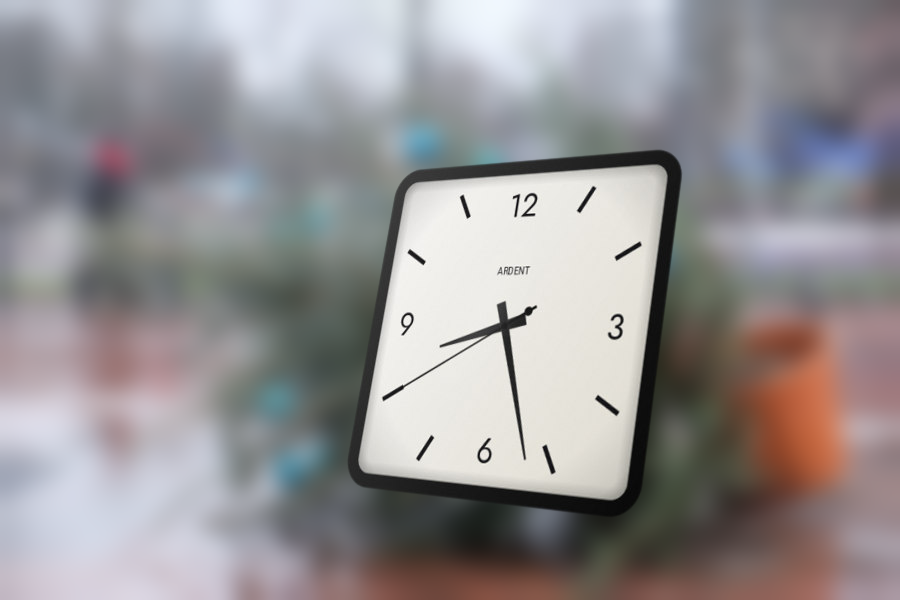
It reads **8:26:40**
